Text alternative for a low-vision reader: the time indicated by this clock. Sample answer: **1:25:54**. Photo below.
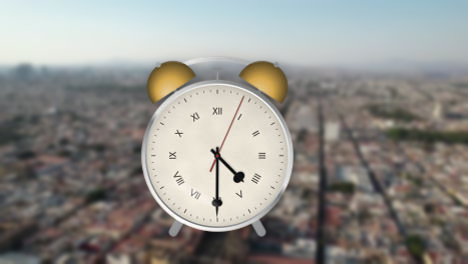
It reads **4:30:04**
